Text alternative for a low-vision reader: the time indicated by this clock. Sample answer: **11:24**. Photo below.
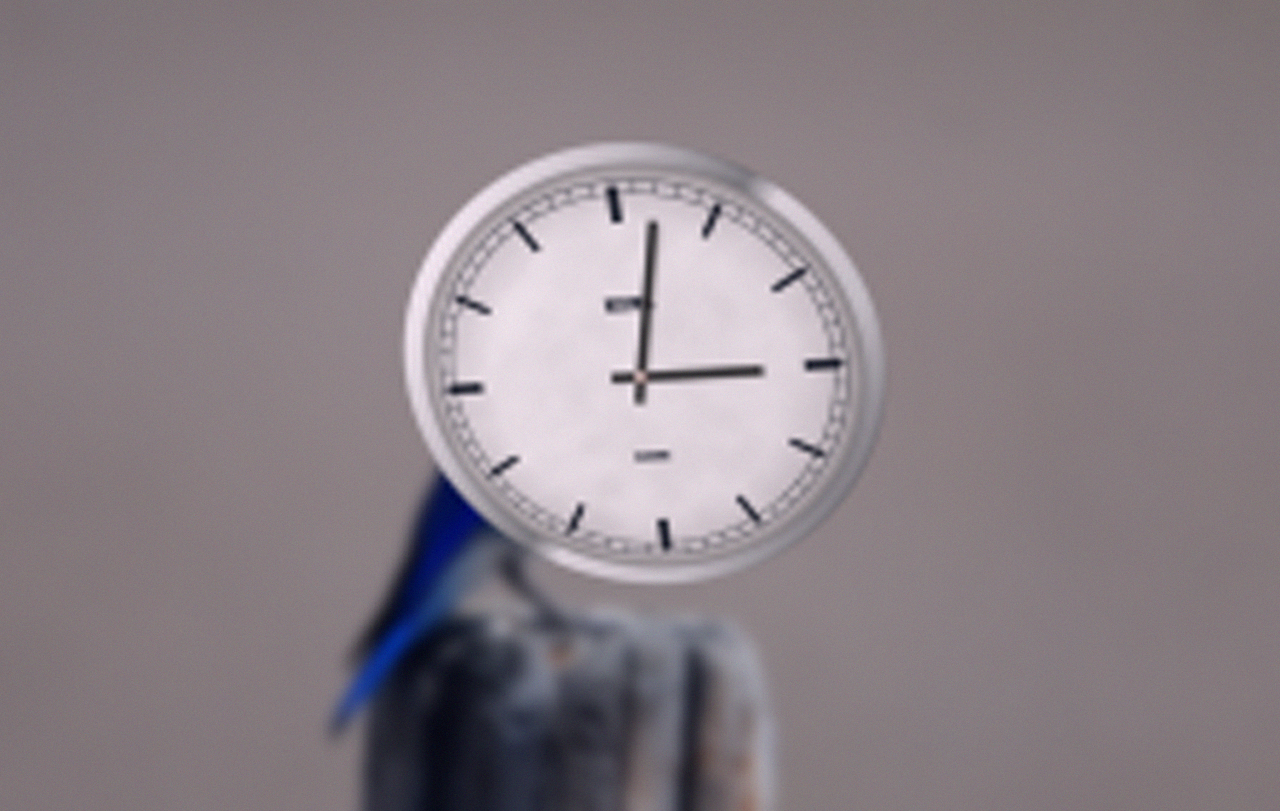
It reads **3:02**
